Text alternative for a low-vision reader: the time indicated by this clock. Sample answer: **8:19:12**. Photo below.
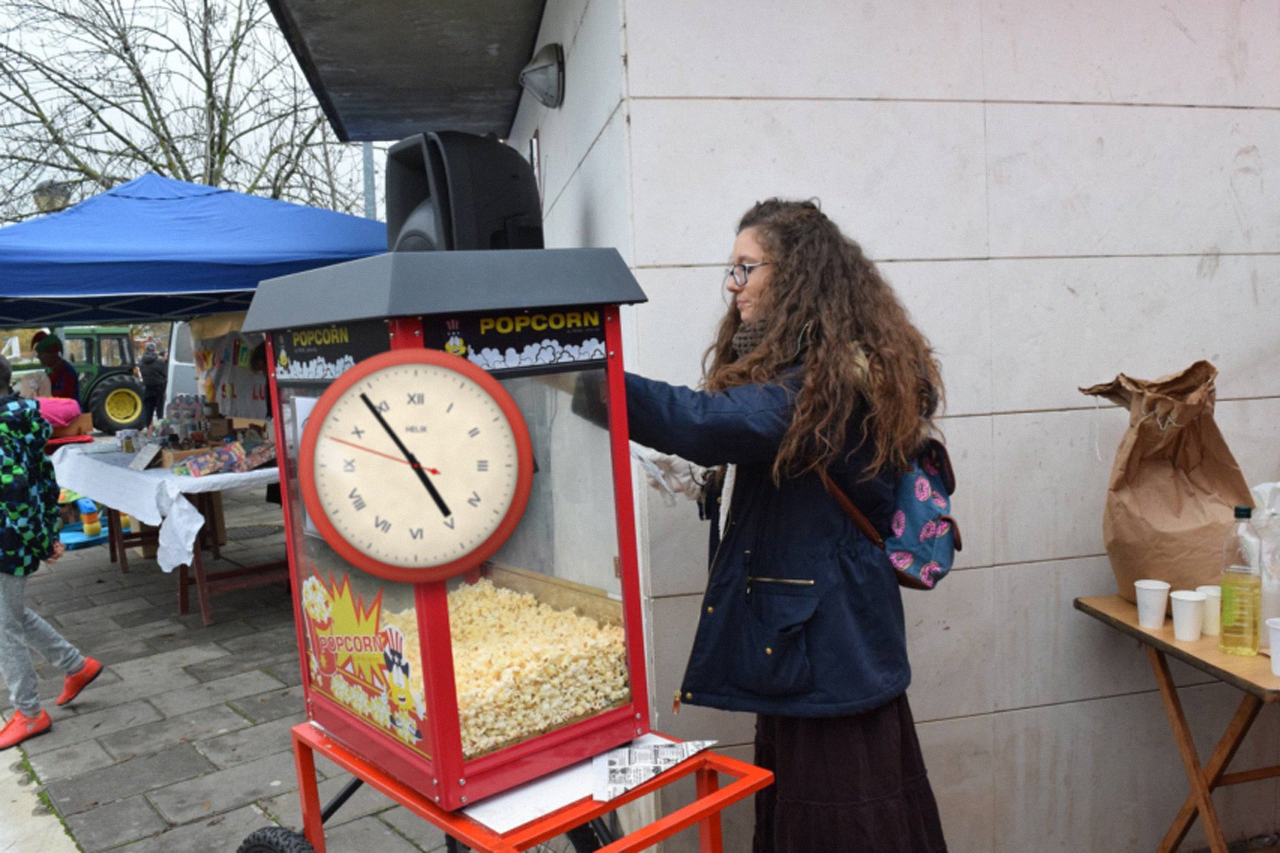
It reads **4:53:48**
